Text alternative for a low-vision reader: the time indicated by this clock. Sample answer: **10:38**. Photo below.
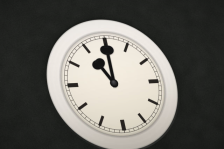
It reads **11:00**
